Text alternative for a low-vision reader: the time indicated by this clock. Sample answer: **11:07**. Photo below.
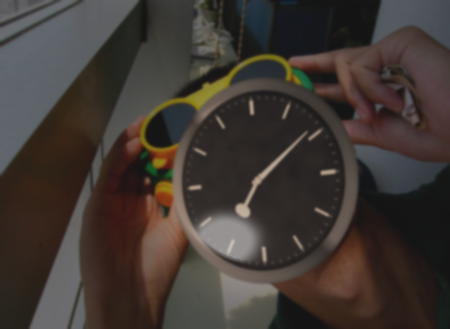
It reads **7:09**
